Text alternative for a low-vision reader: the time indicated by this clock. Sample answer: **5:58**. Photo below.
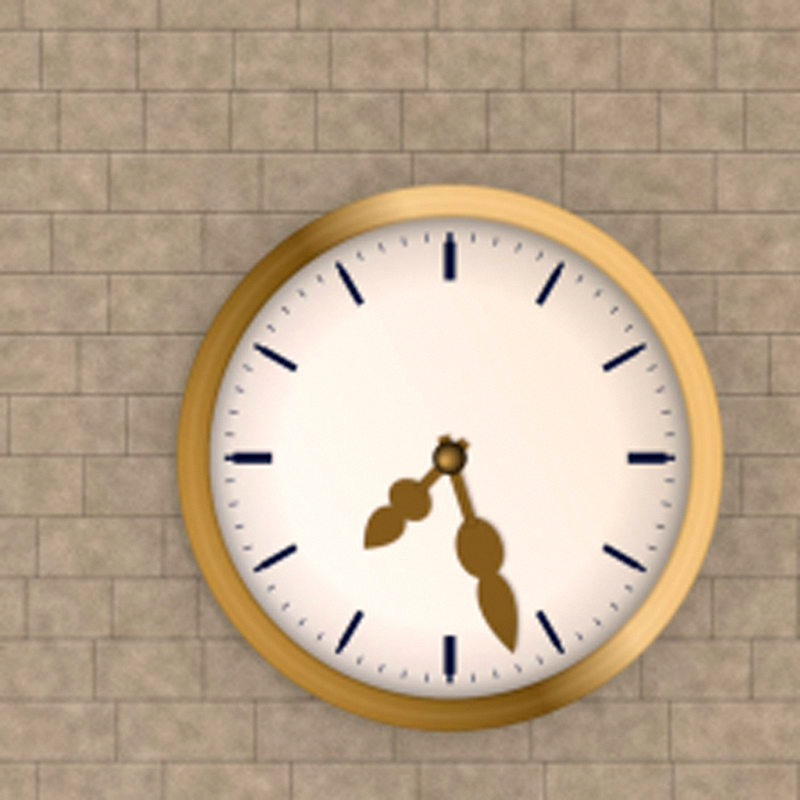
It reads **7:27**
